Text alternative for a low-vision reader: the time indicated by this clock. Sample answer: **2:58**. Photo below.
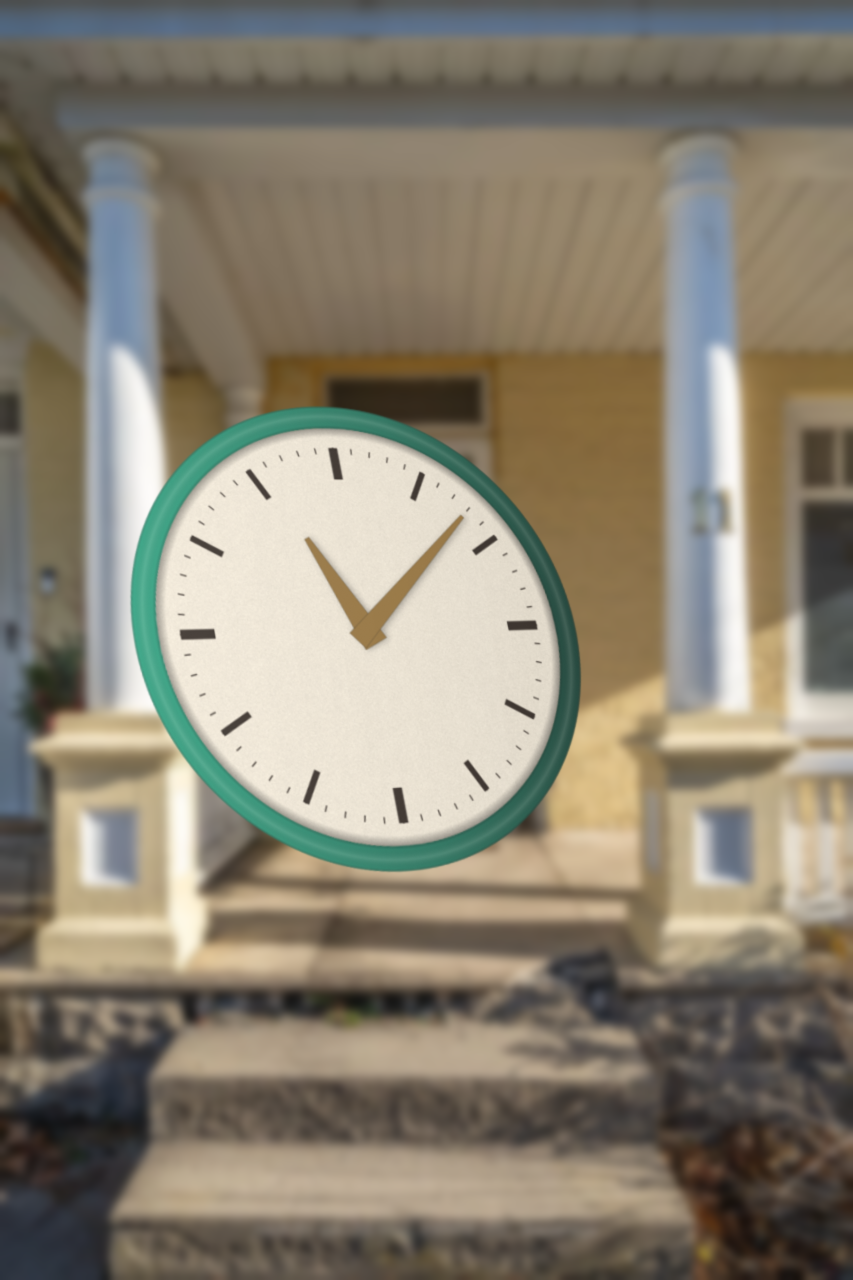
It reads **11:08**
